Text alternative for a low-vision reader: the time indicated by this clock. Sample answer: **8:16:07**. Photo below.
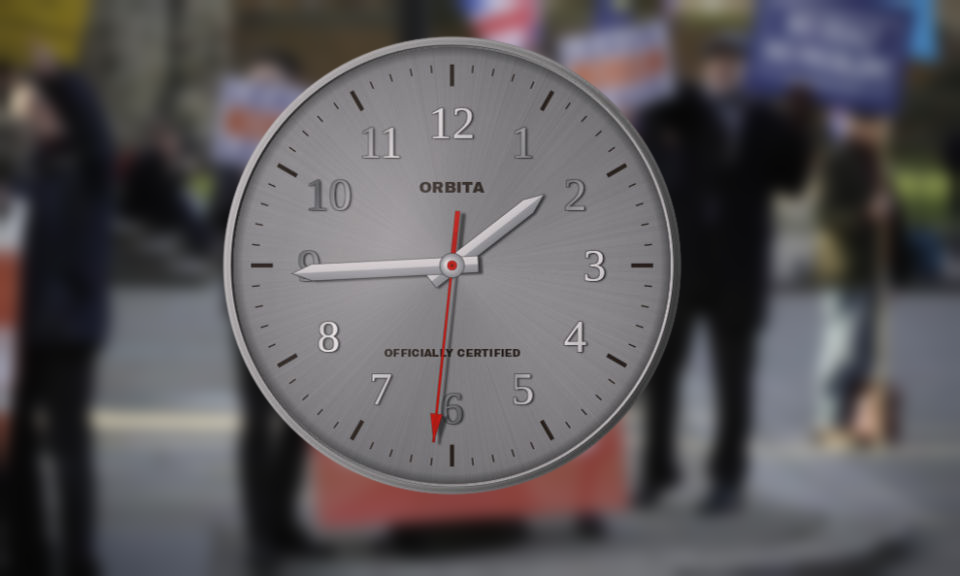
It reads **1:44:31**
